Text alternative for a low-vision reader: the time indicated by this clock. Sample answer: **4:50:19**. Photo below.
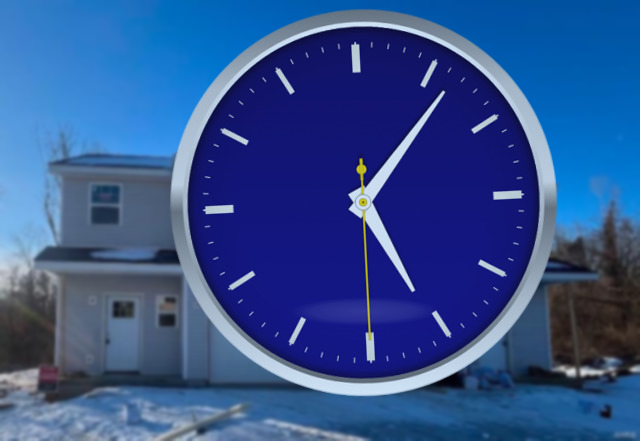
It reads **5:06:30**
